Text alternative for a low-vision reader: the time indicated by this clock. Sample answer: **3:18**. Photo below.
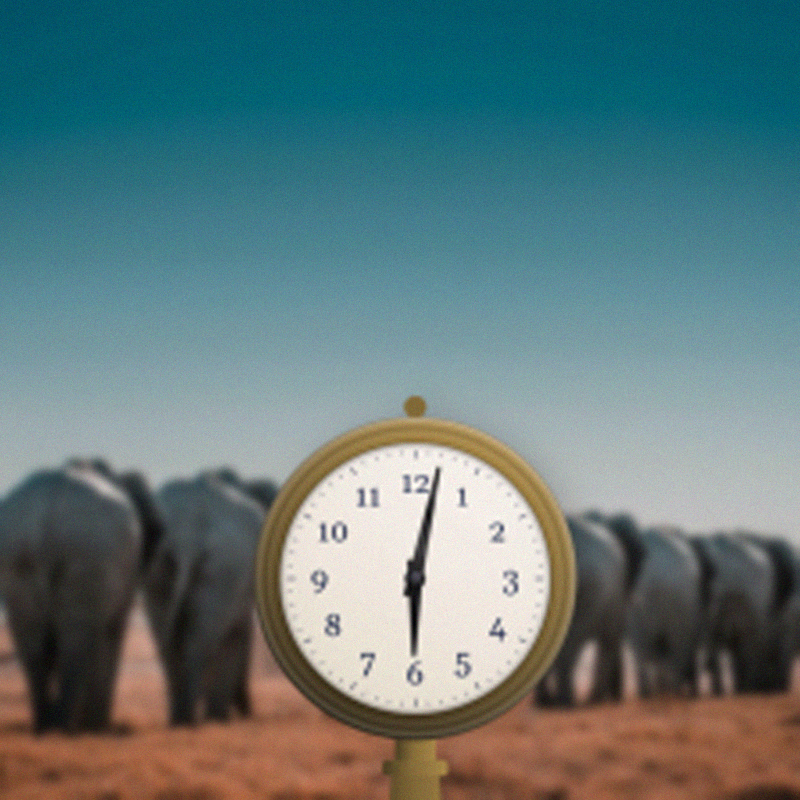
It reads **6:02**
